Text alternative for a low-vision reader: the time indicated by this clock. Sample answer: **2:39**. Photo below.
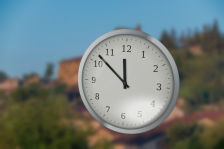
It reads **11:52**
